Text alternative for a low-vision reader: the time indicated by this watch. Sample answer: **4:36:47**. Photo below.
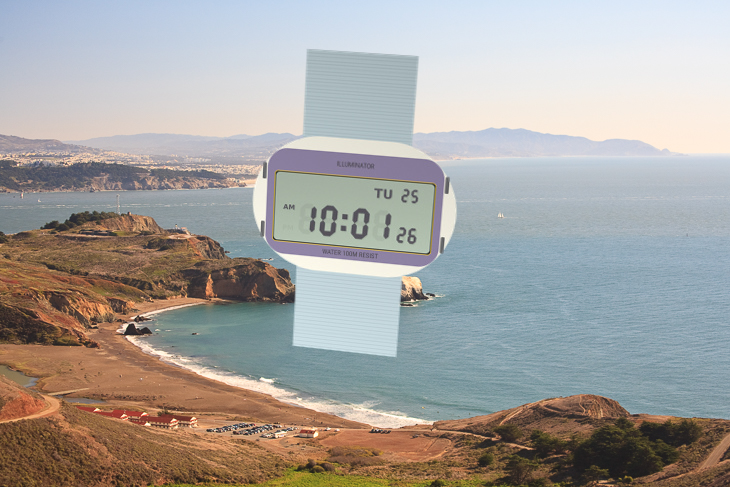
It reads **10:01:26**
